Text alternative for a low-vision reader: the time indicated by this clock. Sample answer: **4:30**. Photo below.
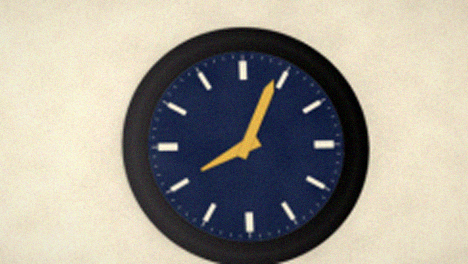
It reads **8:04**
